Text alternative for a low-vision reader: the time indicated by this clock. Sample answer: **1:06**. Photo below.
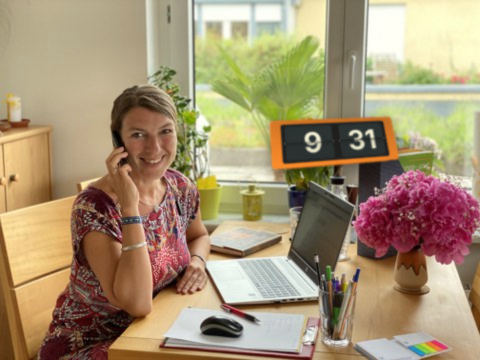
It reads **9:31**
